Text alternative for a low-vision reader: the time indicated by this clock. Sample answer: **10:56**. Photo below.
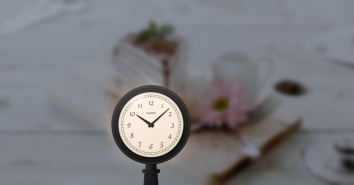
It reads **10:08**
